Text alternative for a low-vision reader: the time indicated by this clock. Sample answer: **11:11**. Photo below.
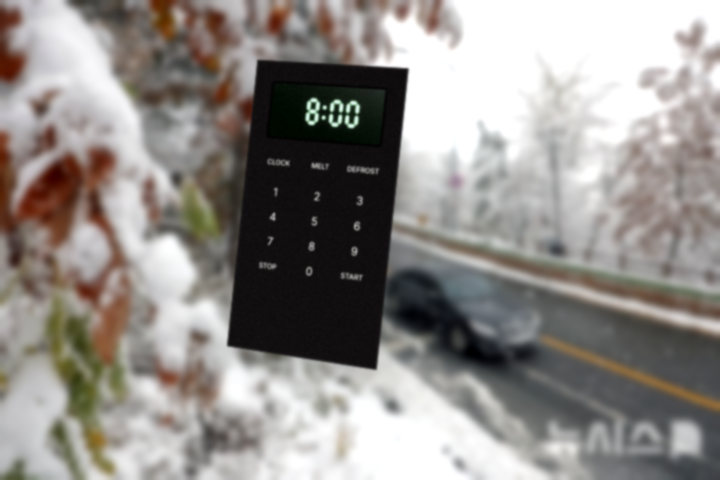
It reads **8:00**
